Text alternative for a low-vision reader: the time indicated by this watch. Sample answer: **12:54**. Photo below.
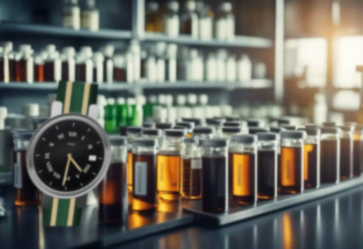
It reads **4:31**
